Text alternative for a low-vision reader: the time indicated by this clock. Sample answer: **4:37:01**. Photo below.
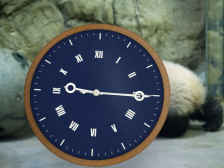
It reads **9:15:15**
